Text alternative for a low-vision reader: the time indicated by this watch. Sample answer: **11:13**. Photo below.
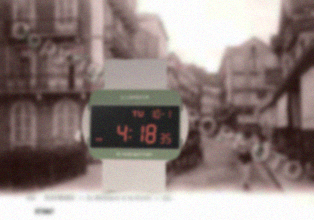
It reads **4:18**
